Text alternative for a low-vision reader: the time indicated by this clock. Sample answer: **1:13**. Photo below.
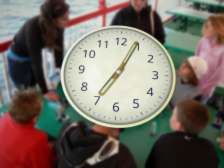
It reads **7:04**
